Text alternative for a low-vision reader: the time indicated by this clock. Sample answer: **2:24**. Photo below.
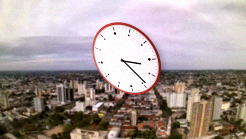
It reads **3:24**
